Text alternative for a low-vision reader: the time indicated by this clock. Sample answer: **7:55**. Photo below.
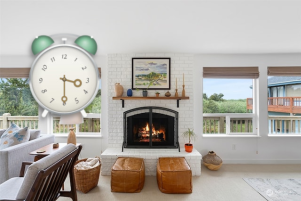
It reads **3:30**
